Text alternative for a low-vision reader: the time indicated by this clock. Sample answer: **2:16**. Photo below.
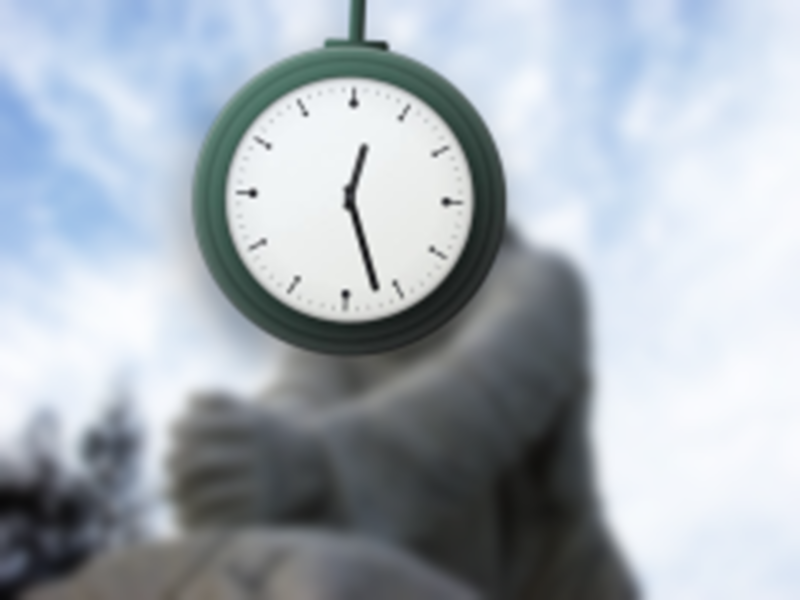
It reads **12:27**
